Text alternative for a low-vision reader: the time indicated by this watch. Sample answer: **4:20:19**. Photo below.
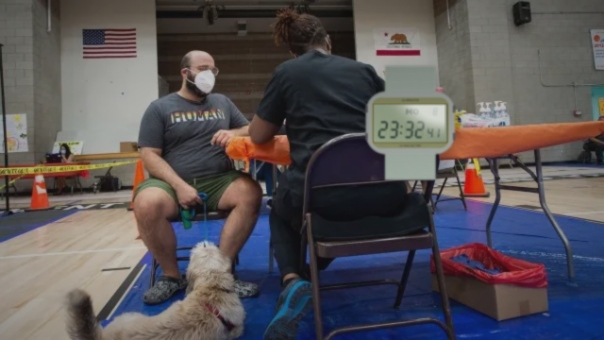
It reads **23:32:41**
